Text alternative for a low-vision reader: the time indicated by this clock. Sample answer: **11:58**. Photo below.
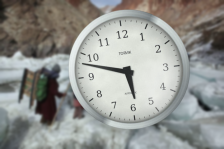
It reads **5:48**
